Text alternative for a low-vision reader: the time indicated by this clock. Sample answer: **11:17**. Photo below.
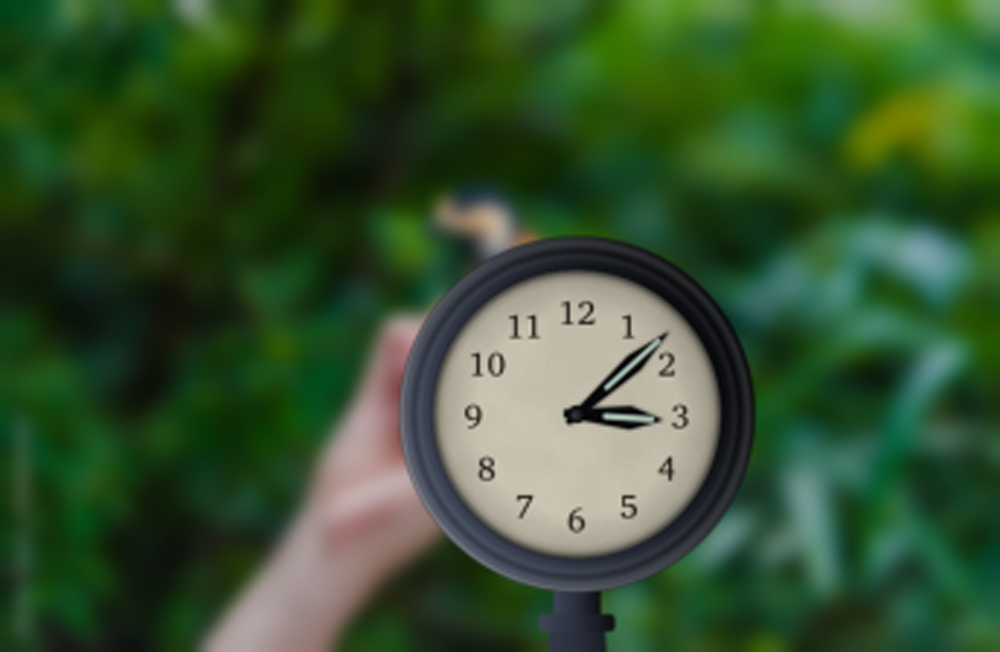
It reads **3:08**
